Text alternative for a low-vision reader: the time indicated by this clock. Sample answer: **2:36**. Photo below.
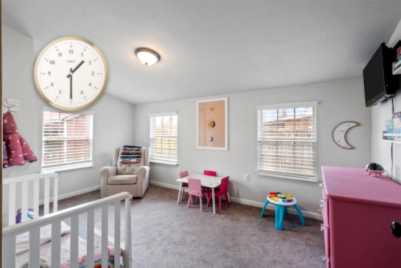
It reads **1:30**
